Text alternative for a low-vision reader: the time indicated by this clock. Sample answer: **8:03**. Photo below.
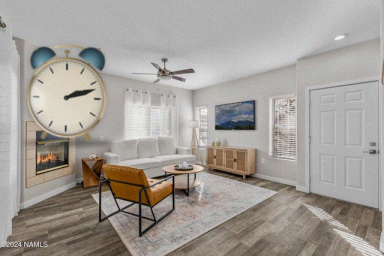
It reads **2:12**
